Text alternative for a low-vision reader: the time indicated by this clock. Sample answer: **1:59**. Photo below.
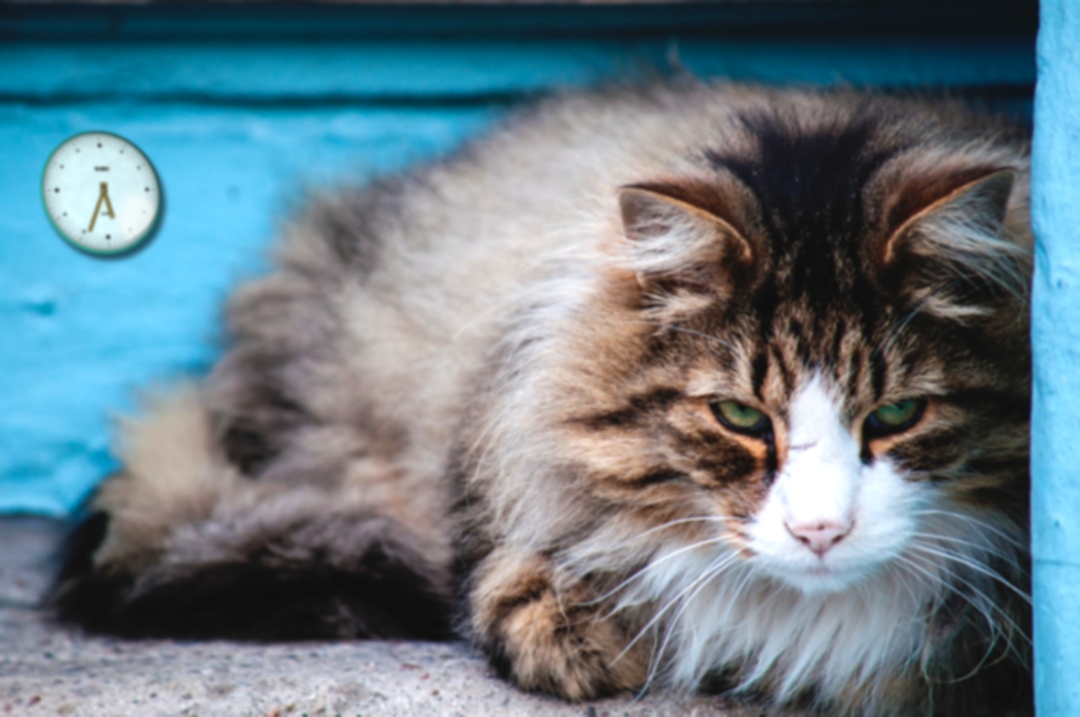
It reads **5:34**
